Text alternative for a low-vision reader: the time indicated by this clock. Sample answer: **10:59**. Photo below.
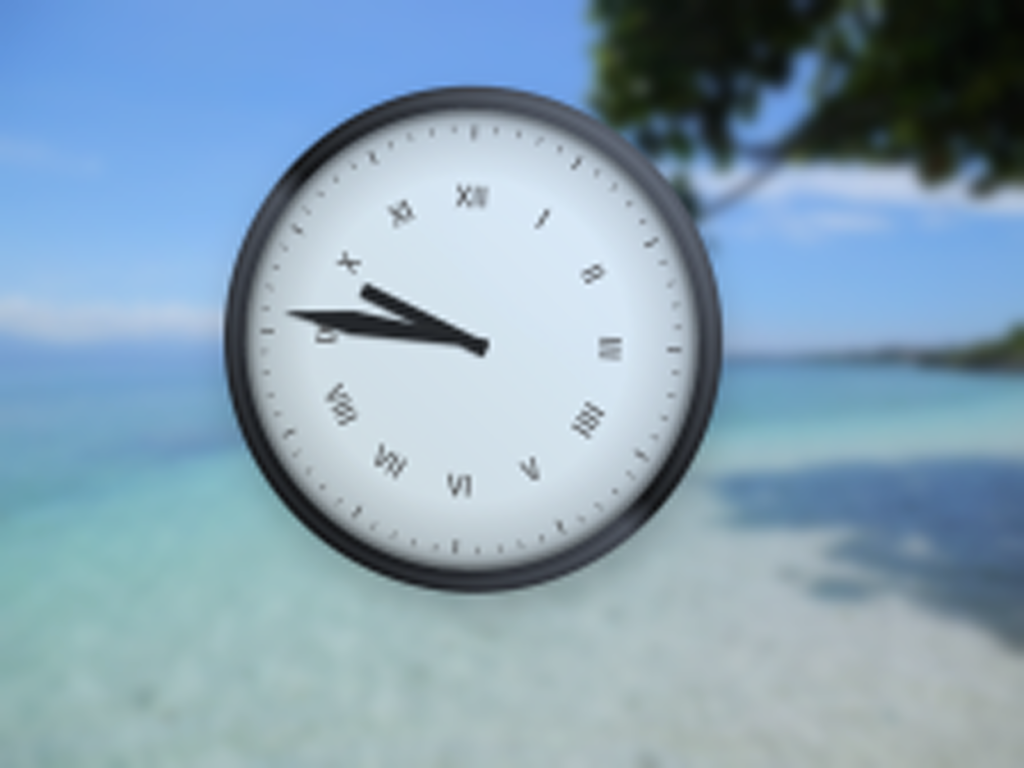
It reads **9:46**
